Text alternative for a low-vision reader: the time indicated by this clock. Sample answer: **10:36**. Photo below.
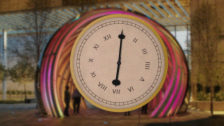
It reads **7:05**
